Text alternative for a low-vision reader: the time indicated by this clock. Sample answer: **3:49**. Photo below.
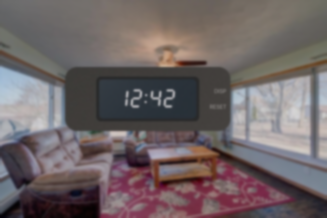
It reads **12:42**
